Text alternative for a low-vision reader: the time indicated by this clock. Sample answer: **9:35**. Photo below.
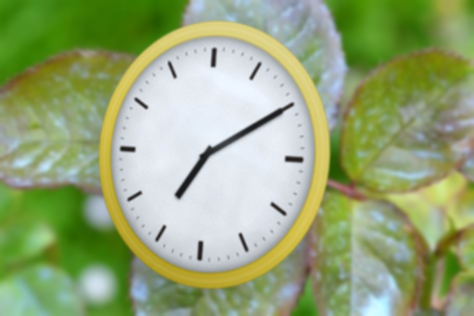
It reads **7:10**
